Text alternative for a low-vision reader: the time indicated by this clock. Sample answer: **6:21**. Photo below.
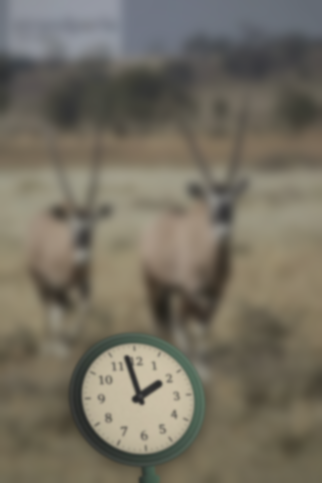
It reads **1:58**
